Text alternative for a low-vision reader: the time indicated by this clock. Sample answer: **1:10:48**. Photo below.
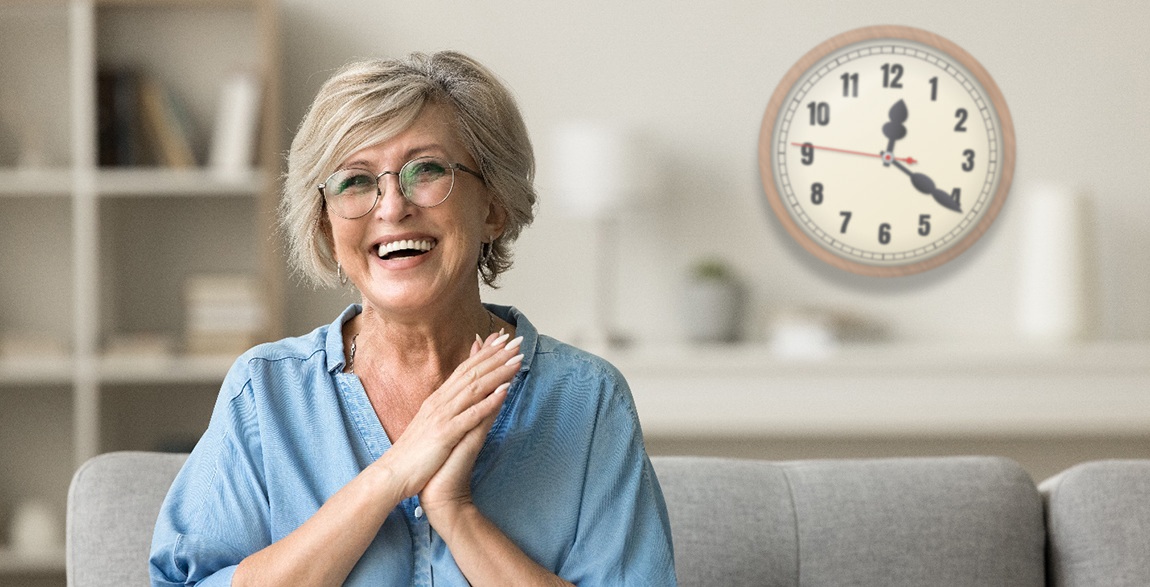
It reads **12:20:46**
